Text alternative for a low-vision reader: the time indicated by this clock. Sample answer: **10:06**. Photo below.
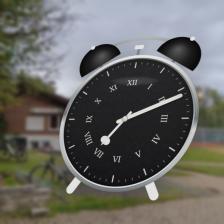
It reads **7:11**
